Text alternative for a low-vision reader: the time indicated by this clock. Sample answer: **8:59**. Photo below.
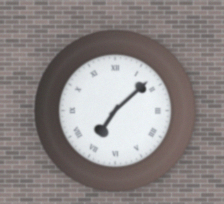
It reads **7:08**
